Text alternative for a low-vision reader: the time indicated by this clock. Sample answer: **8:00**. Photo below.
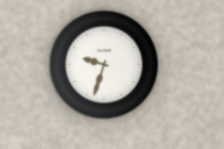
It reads **9:33**
